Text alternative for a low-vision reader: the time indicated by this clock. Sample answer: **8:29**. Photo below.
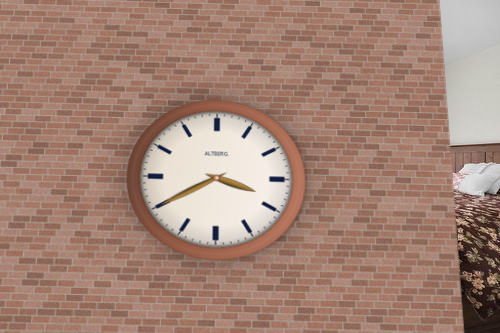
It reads **3:40**
